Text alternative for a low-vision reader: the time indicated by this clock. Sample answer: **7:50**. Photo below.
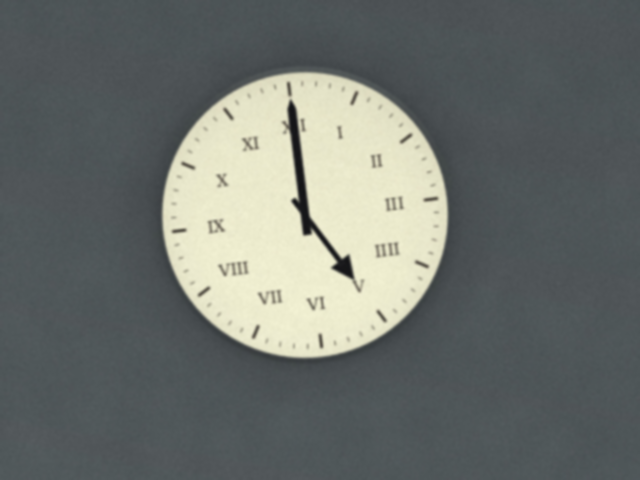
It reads **5:00**
